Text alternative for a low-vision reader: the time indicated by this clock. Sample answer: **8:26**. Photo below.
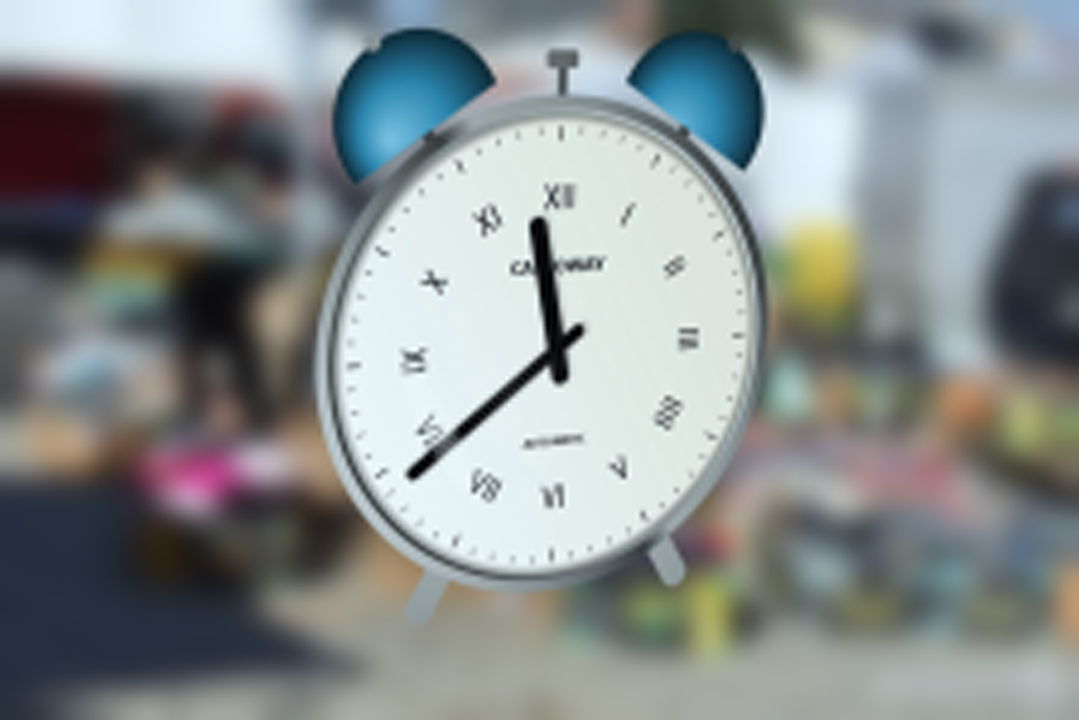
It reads **11:39**
